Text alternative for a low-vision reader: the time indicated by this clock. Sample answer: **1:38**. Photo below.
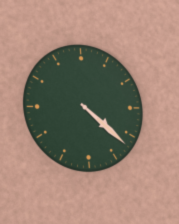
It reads **4:22**
